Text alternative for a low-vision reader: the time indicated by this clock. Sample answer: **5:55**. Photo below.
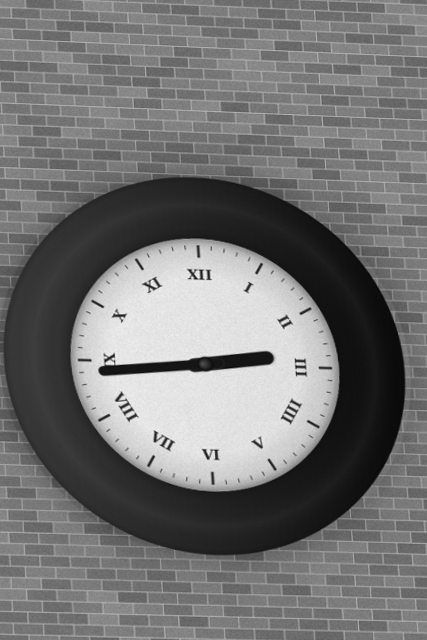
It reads **2:44**
